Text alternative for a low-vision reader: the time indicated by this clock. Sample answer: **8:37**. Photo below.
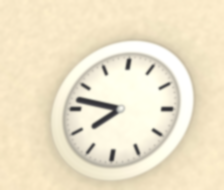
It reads **7:47**
